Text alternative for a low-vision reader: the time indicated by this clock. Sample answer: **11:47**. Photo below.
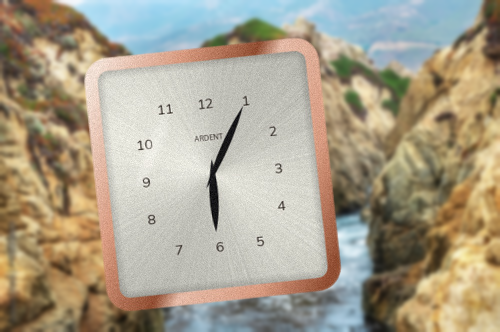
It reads **6:05**
